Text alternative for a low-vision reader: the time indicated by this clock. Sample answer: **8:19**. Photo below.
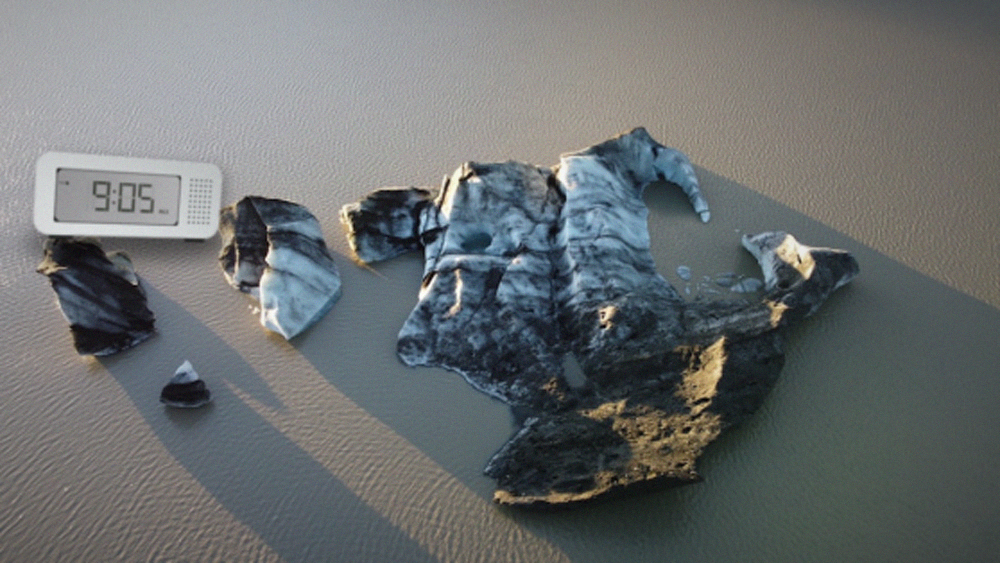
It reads **9:05**
